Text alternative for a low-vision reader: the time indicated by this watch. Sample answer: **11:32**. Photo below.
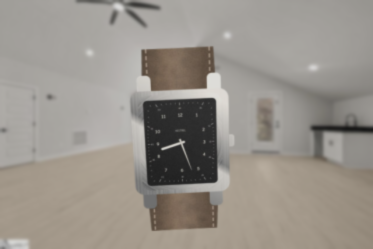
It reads **8:27**
